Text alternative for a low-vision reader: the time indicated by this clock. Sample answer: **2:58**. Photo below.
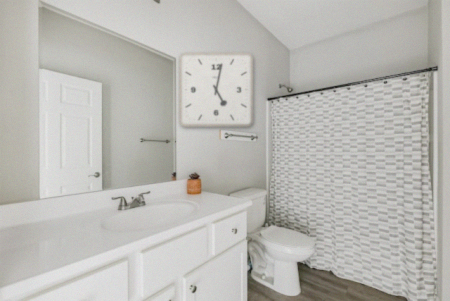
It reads **5:02**
